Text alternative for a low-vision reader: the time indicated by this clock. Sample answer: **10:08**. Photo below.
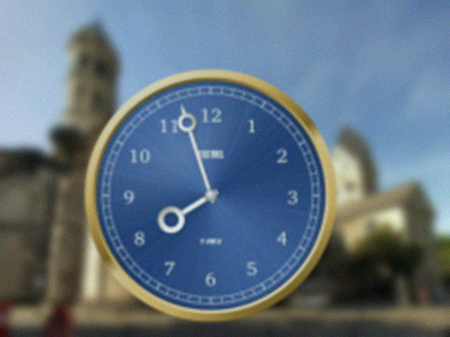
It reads **7:57**
